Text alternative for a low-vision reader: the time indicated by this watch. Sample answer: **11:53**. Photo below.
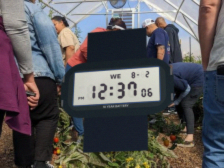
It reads **12:37**
